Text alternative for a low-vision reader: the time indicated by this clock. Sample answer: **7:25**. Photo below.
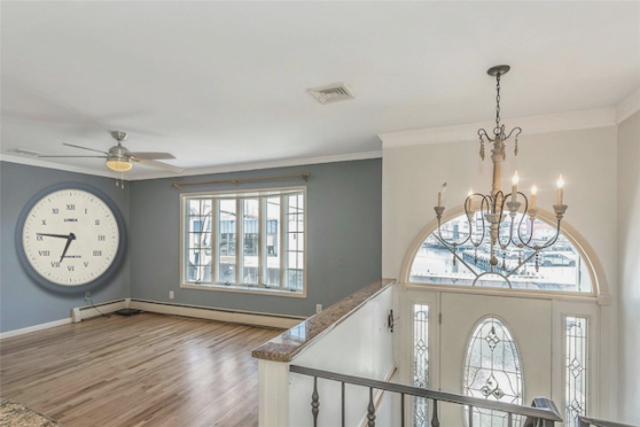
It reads **6:46**
